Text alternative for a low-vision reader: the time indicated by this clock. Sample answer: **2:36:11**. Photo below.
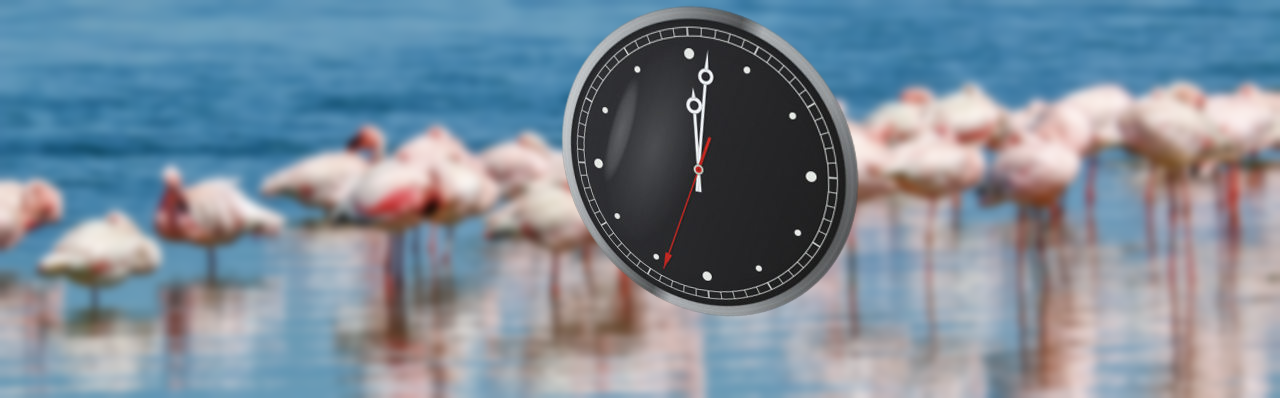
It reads **12:01:34**
